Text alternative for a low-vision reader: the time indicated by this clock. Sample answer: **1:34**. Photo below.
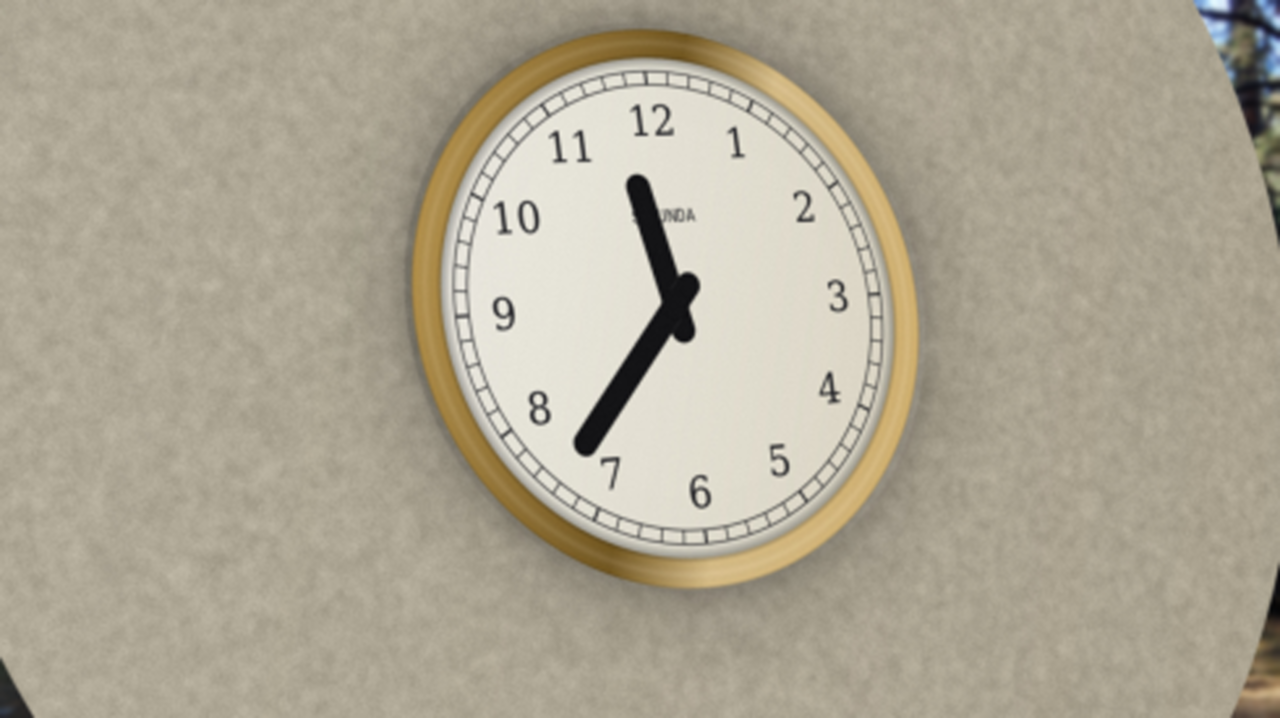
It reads **11:37**
